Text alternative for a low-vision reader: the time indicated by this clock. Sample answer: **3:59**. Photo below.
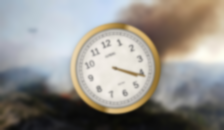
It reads **4:21**
